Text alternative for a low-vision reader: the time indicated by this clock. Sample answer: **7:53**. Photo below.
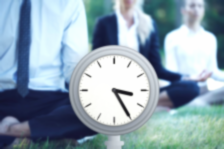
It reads **3:25**
